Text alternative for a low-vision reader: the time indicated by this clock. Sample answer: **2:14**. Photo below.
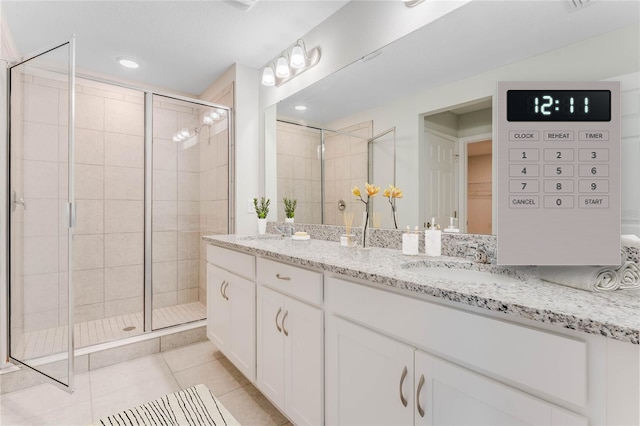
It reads **12:11**
